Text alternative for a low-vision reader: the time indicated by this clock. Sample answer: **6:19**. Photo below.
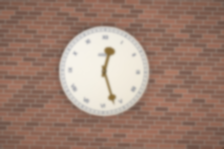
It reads **12:27**
